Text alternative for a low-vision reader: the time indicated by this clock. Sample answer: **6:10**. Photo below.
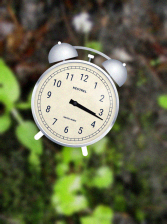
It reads **3:17**
